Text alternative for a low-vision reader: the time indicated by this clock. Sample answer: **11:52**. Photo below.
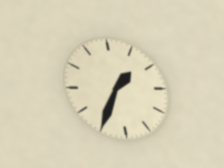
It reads **1:35**
